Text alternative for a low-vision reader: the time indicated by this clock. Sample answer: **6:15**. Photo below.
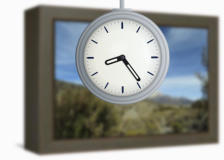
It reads **8:24**
